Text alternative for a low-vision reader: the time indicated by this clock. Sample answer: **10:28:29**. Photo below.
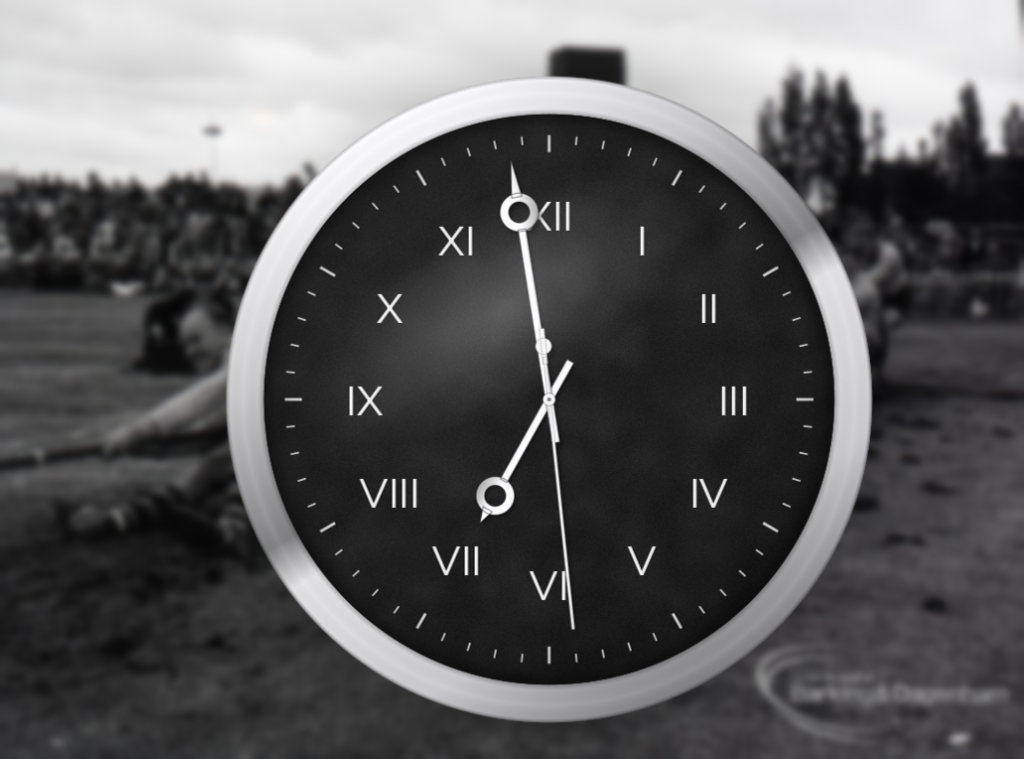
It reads **6:58:29**
